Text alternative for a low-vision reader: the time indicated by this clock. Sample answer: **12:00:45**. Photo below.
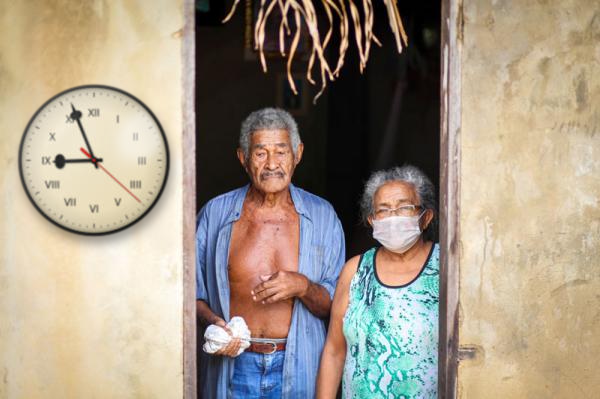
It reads **8:56:22**
